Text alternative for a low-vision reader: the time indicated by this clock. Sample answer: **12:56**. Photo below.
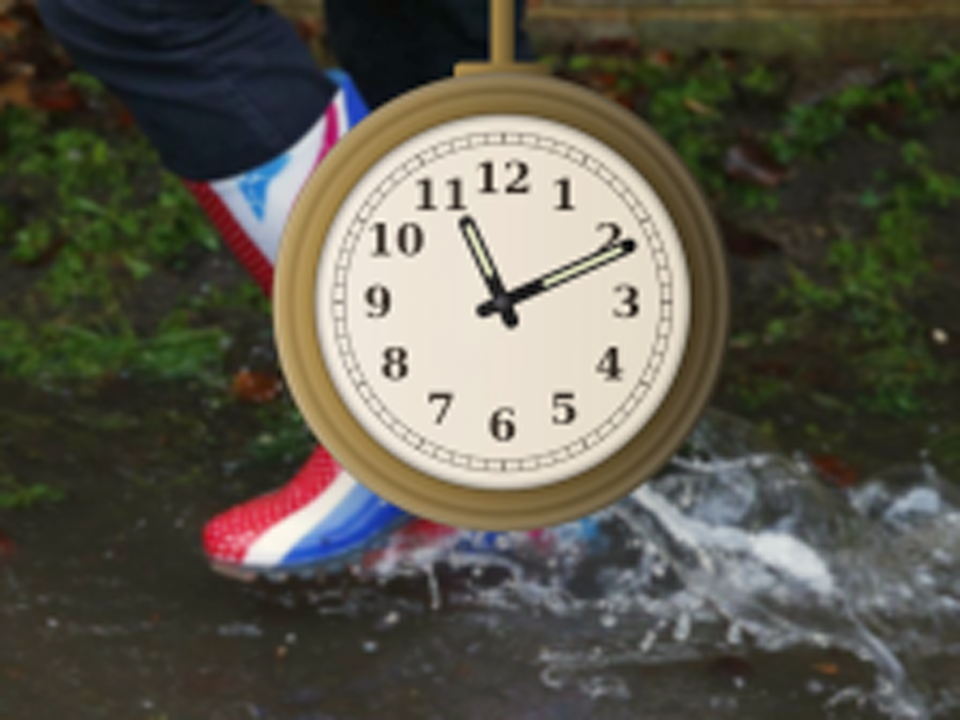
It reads **11:11**
